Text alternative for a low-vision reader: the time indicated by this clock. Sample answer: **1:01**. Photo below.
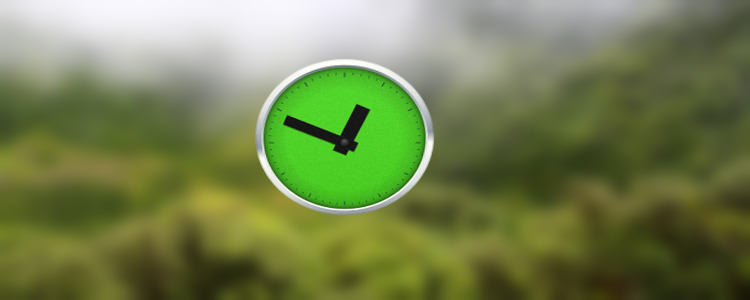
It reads **12:49**
